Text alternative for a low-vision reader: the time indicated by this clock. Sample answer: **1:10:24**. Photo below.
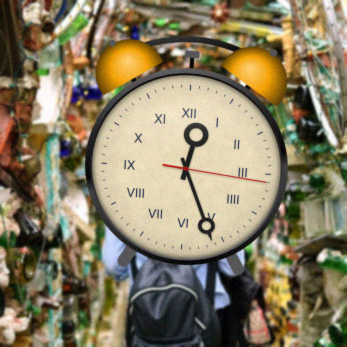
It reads **12:26:16**
